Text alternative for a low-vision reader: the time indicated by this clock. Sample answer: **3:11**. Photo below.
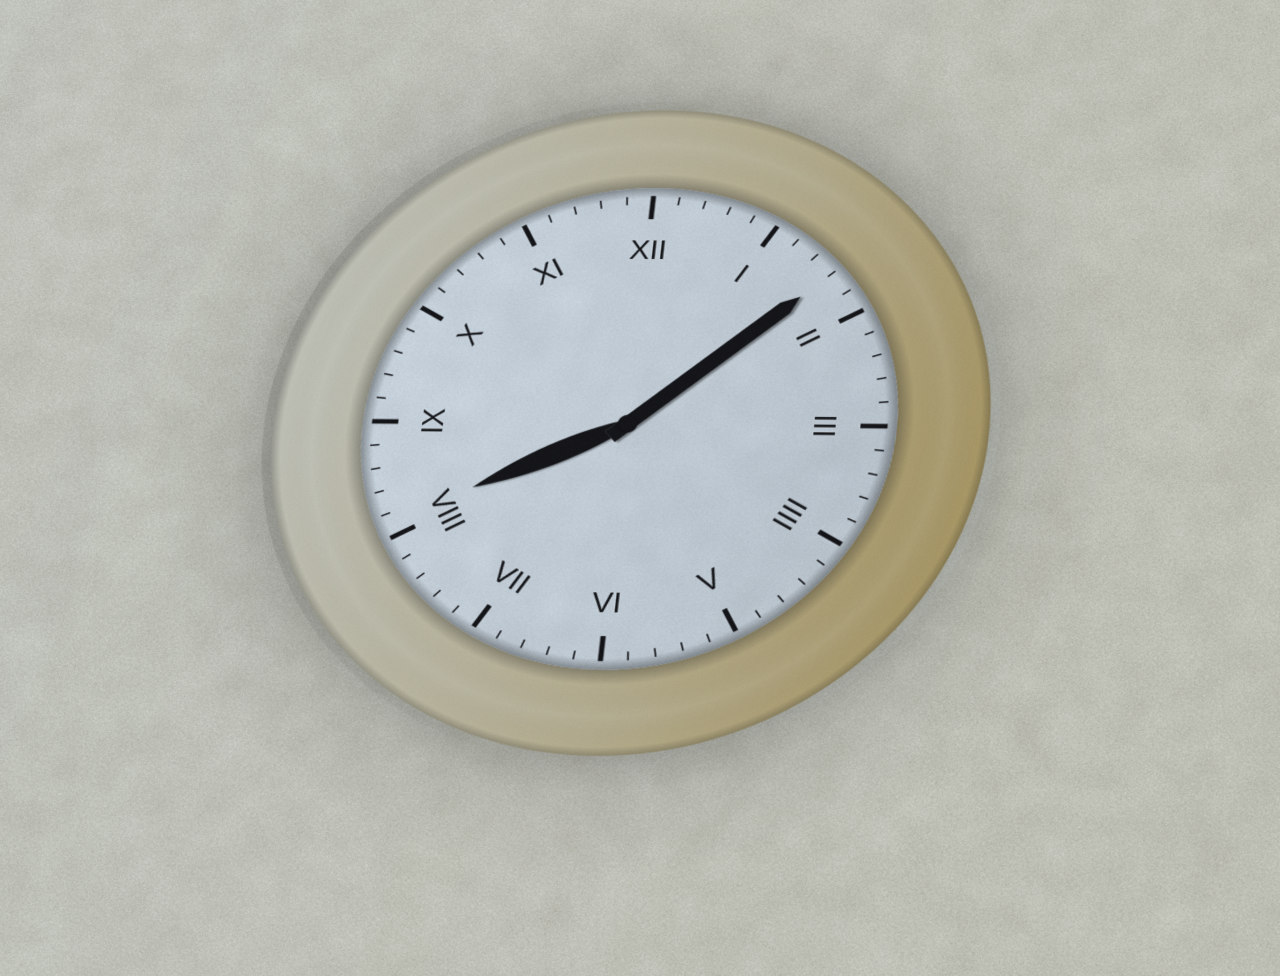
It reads **8:08**
